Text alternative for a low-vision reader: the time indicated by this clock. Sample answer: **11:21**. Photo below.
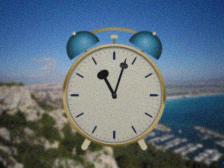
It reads **11:03**
